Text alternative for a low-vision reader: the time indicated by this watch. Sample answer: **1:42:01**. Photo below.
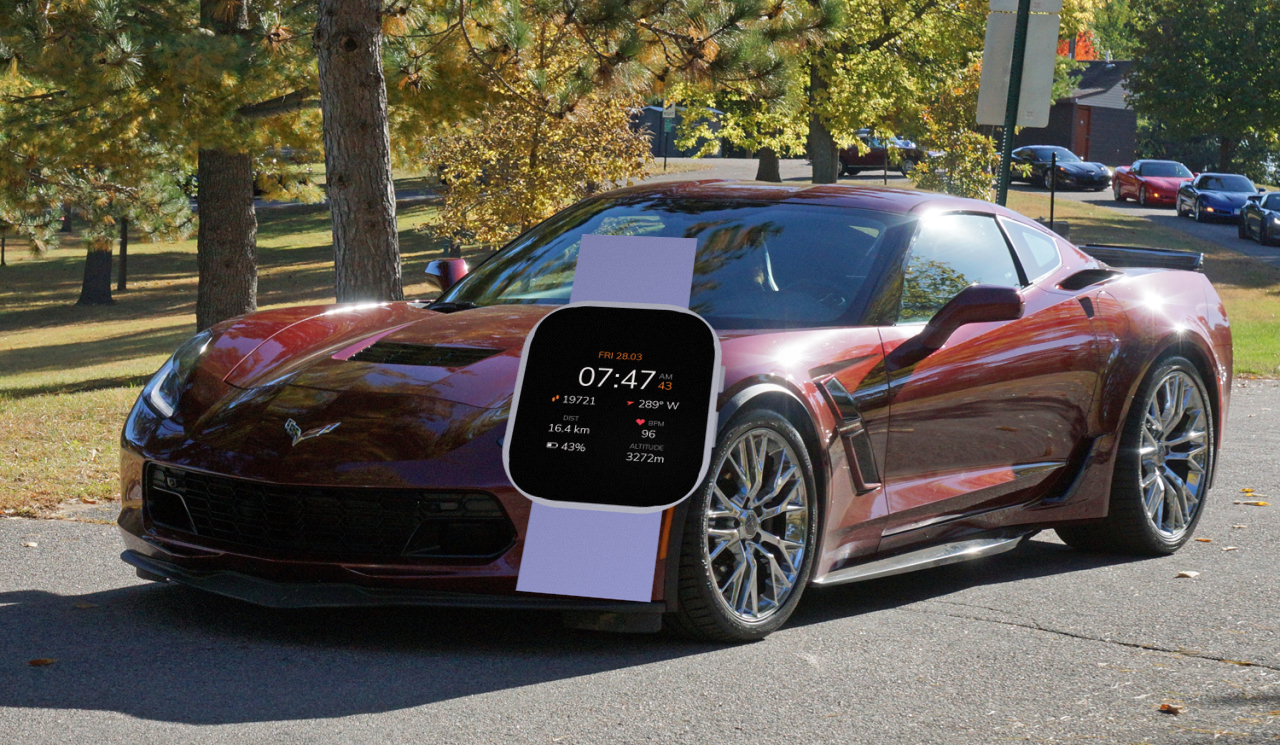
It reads **7:47:43**
